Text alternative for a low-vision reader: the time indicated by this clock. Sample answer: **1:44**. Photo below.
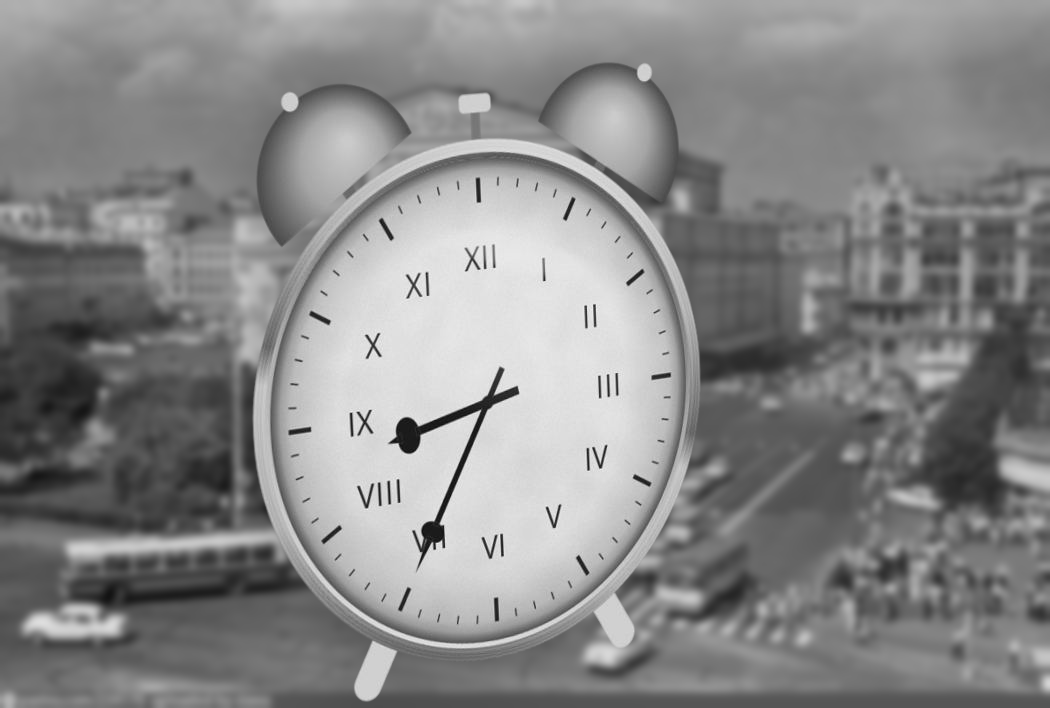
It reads **8:35**
